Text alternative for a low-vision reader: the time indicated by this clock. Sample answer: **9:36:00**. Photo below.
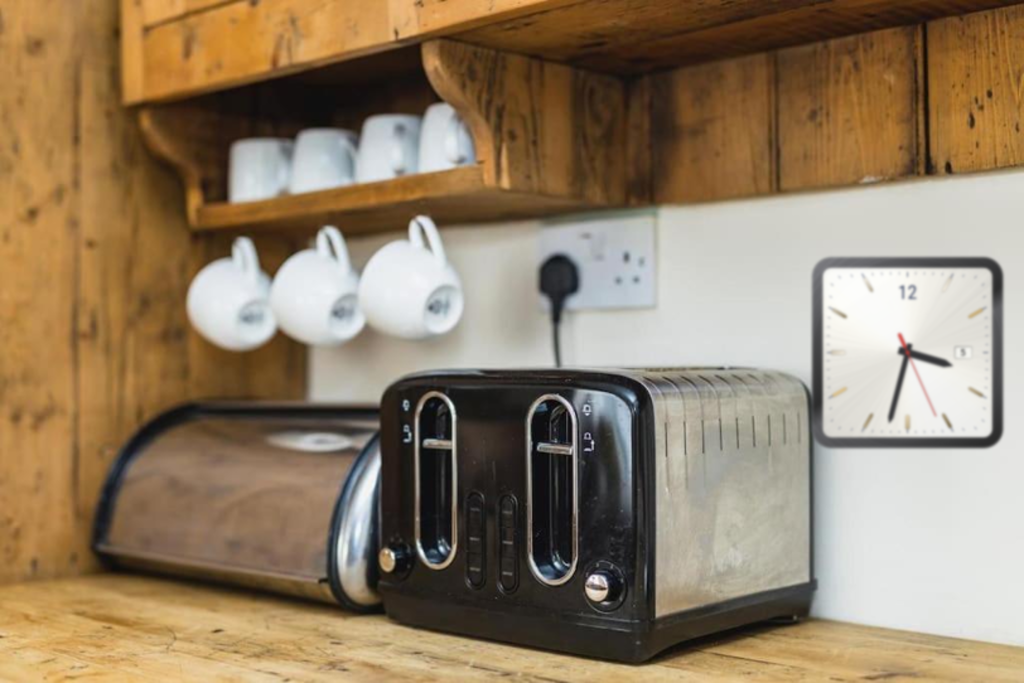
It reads **3:32:26**
